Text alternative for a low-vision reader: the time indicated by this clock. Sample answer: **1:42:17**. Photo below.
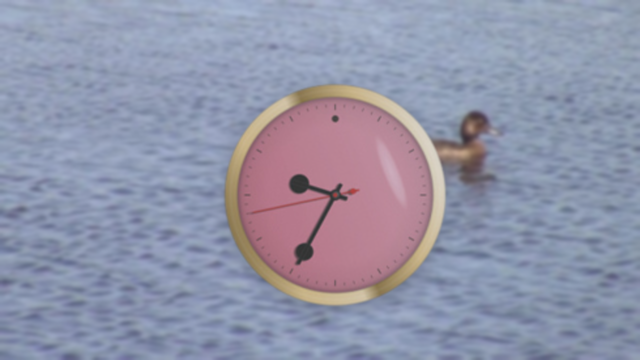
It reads **9:34:43**
